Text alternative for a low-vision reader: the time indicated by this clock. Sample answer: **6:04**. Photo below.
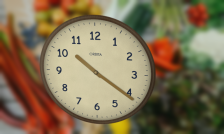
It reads **10:21**
